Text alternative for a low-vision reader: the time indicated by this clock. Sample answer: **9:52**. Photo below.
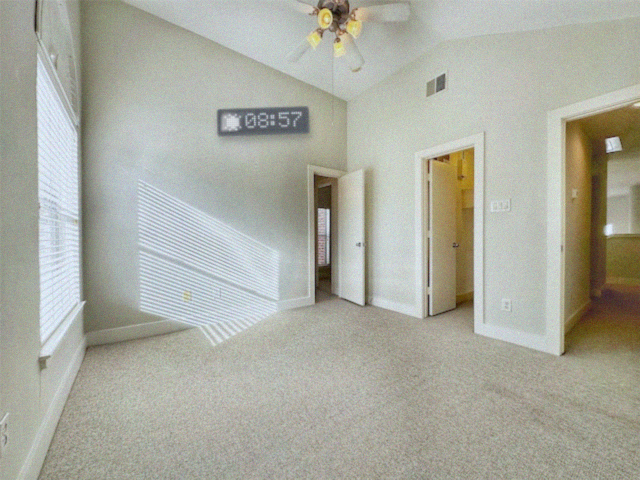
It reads **8:57**
